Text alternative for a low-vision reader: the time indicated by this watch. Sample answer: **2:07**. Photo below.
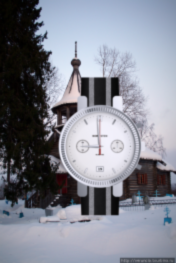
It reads **8:59**
